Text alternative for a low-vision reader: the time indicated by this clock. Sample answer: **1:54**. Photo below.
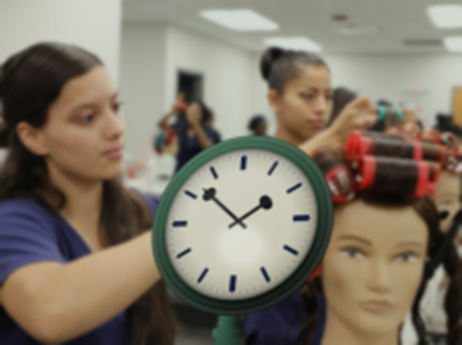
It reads **1:52**
